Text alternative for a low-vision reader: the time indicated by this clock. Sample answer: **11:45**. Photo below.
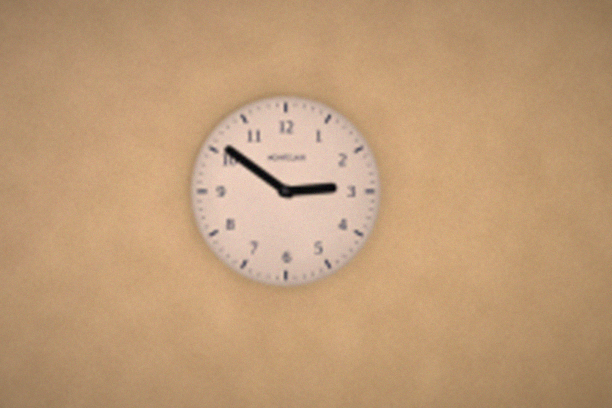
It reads **2:51**
